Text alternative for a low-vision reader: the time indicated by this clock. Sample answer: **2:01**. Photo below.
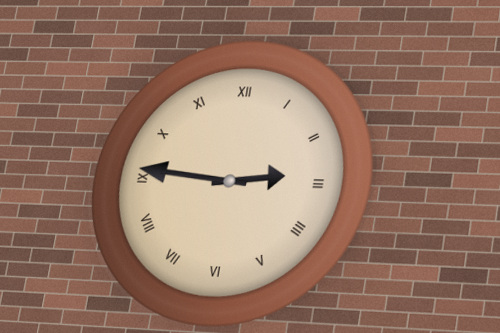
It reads **2:46**
